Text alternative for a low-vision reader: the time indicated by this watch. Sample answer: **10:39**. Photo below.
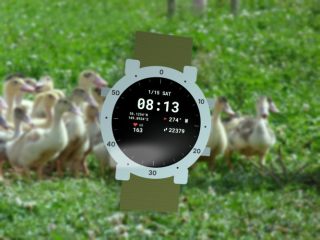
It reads **8:13**
